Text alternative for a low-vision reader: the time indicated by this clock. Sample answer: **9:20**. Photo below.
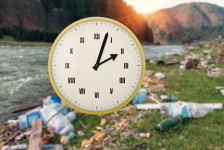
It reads **2:03**
